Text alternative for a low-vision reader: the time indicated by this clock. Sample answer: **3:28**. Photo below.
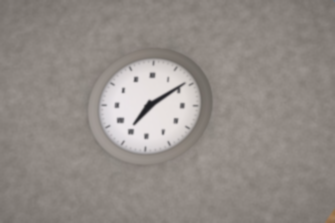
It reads **7:09**
